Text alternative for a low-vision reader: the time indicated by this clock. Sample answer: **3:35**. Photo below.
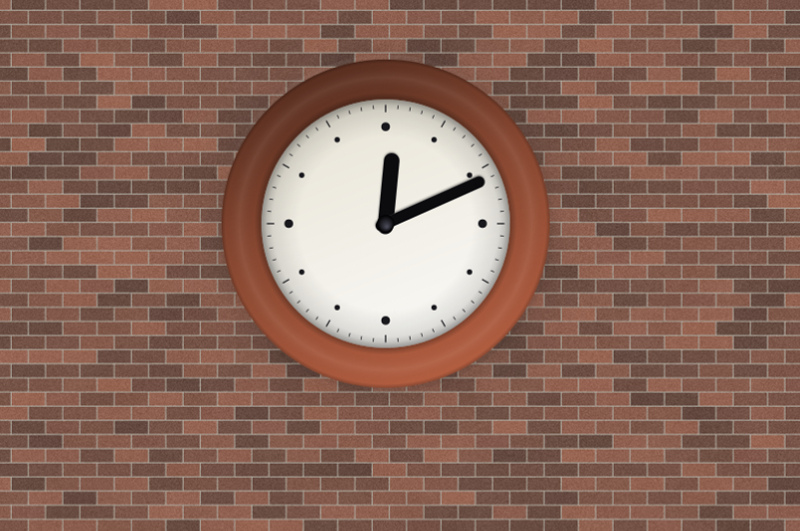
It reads **12:11**
